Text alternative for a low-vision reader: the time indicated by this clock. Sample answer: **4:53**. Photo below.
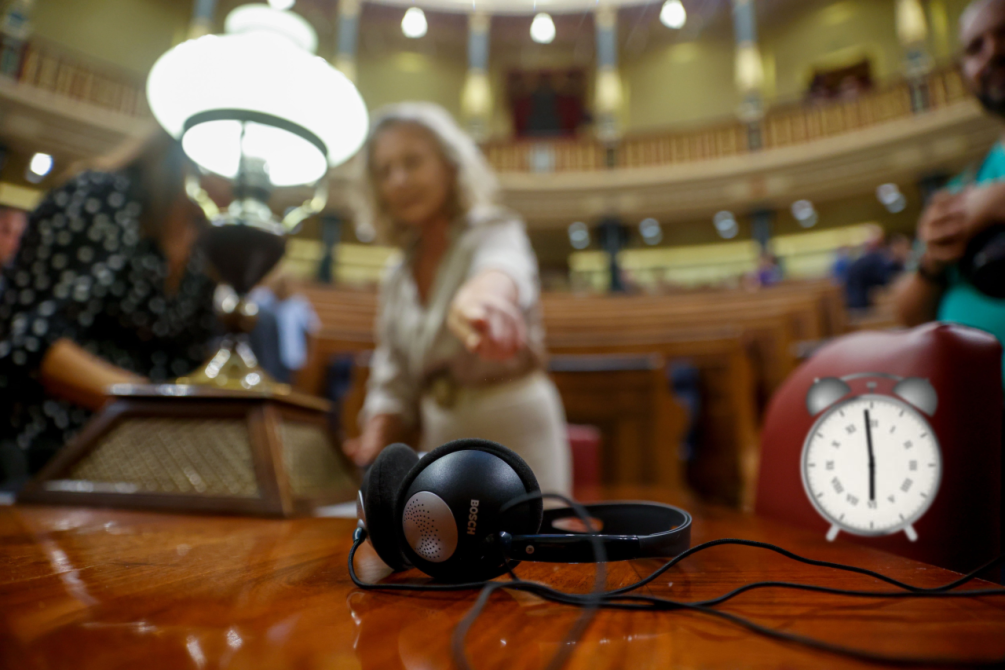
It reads **5:59**
